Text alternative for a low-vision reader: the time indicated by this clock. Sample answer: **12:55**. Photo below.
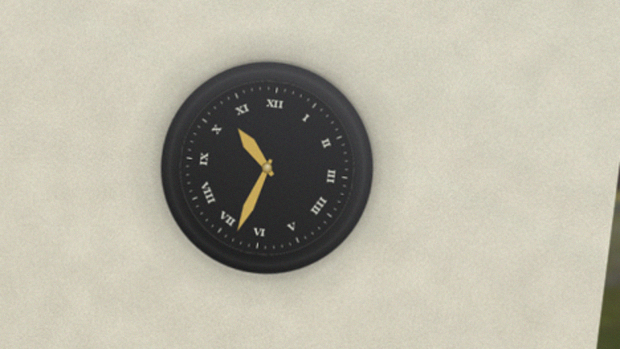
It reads **10:33**
